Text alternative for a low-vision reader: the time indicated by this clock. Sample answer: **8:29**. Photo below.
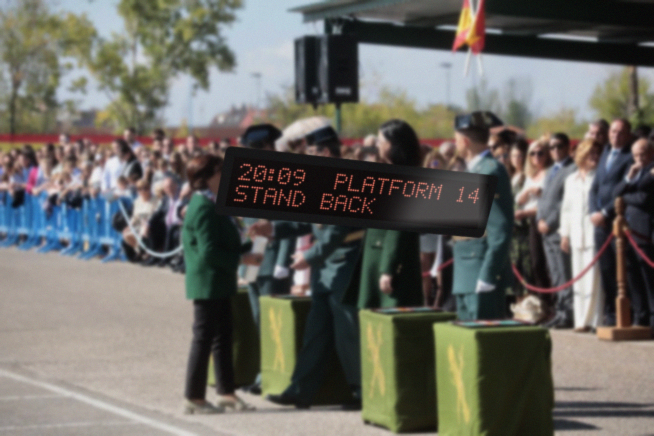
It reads **20:09**
